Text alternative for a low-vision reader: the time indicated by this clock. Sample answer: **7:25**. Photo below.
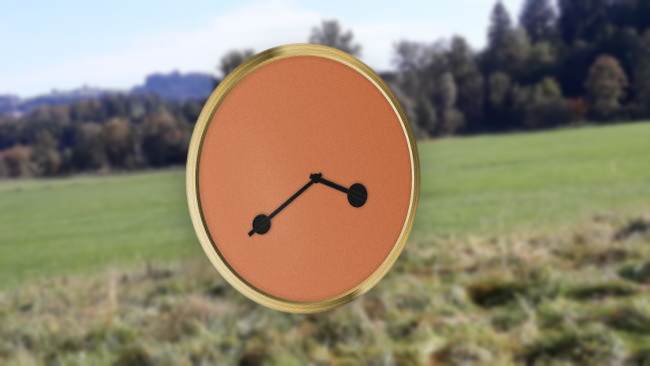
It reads **3:39**
